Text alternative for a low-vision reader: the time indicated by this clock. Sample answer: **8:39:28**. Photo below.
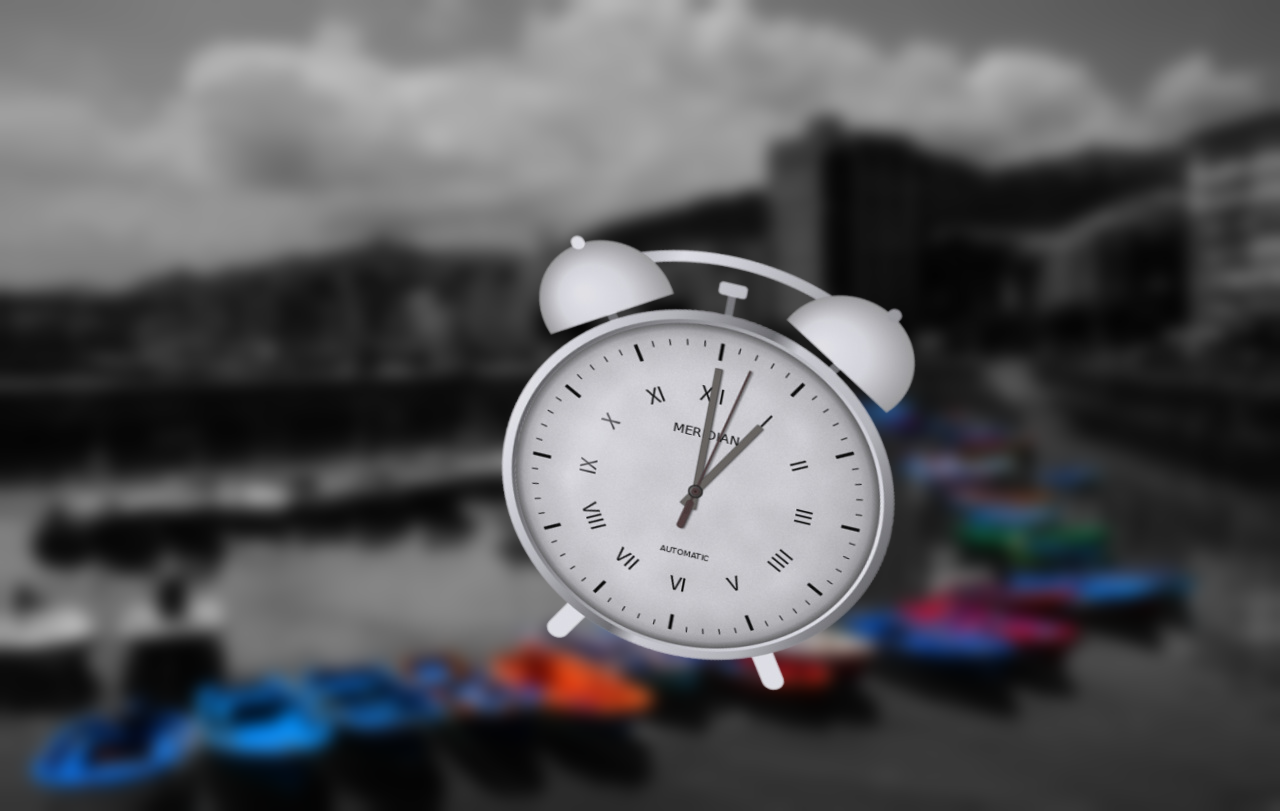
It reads **1:00:02**
